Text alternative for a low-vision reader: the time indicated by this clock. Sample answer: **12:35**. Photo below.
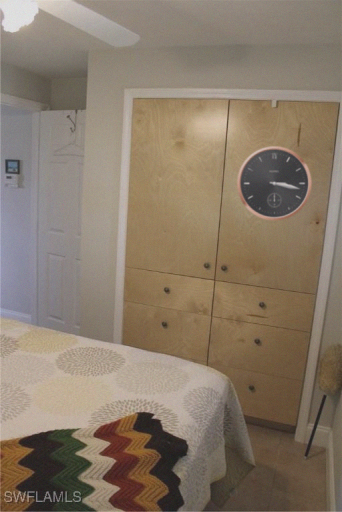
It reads **3:17**
